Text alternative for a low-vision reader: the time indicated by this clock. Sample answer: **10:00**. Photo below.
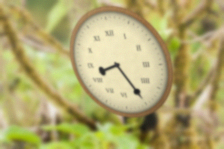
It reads **8:25**
